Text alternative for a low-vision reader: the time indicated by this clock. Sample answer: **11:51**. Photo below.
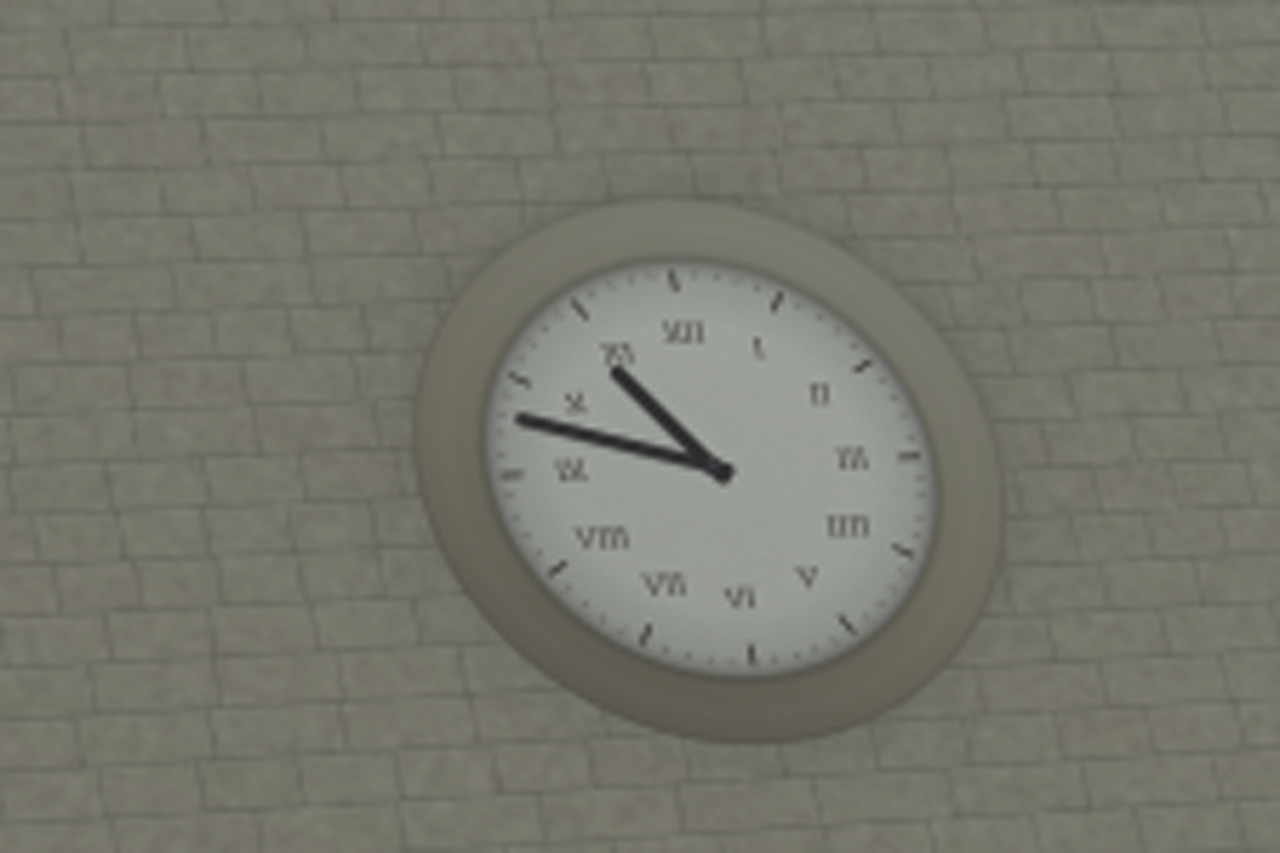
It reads **10:48**
